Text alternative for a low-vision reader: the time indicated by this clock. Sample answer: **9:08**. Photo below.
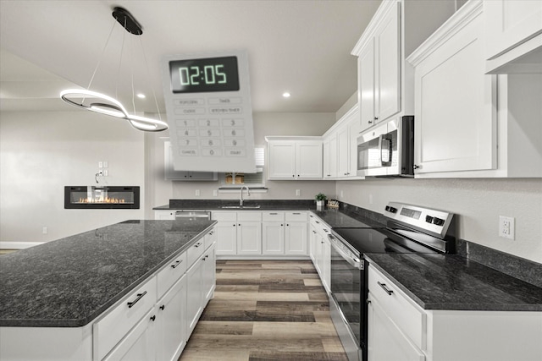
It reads **2:05**
